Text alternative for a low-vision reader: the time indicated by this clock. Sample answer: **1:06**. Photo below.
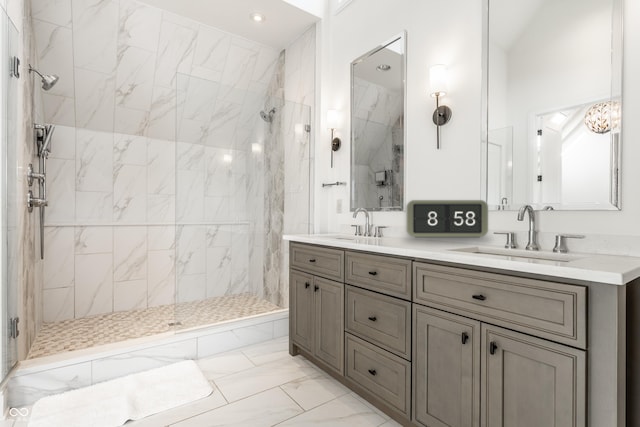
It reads **8:58**
